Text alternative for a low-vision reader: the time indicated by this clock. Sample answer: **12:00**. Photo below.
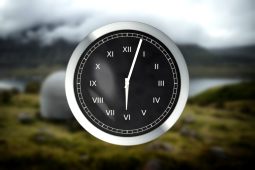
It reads **6:03**
